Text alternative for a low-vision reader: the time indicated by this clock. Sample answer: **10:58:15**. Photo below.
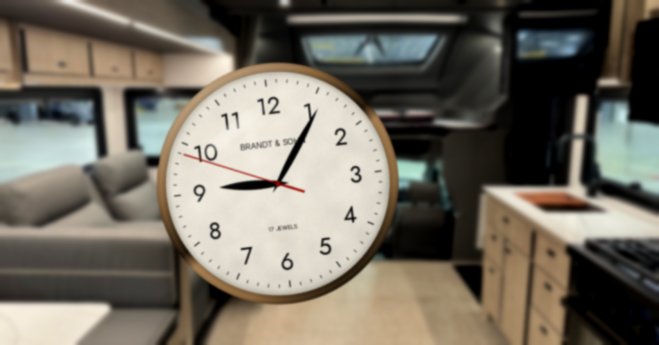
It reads **9:05:49**
